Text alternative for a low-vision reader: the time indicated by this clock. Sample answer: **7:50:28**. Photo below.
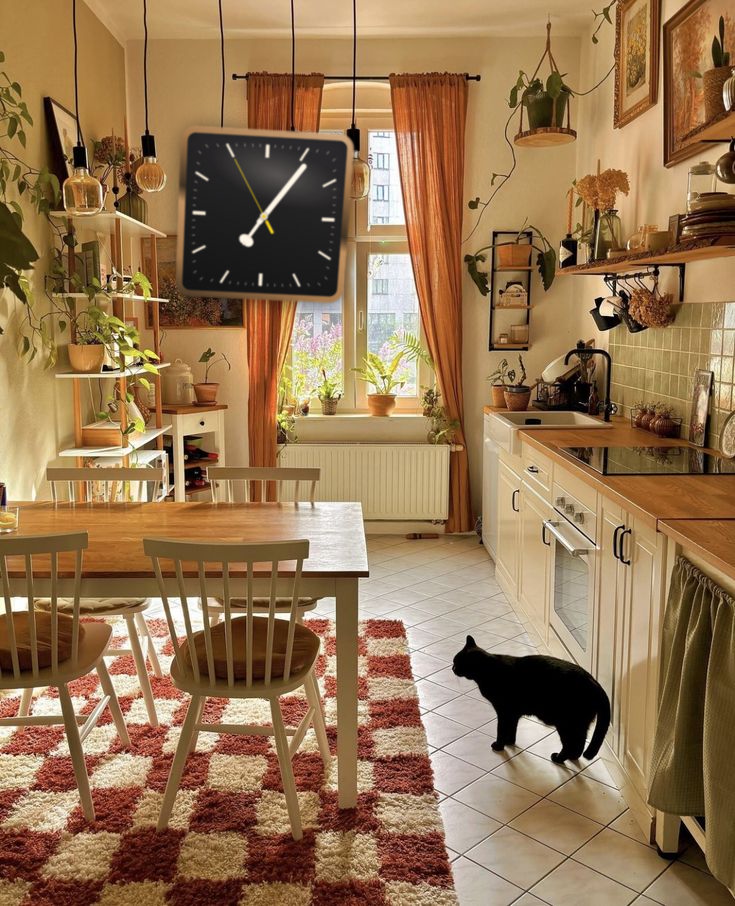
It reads **7:05:55**
